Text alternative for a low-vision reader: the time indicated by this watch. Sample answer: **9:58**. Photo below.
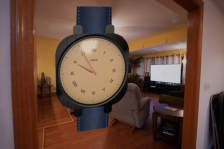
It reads **9:55**
